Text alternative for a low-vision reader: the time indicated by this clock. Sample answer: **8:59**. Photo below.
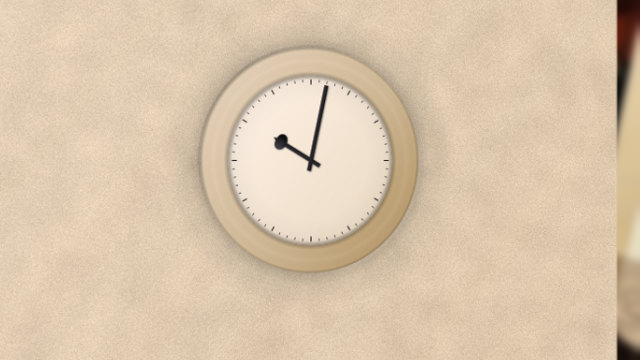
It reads **10:02**
